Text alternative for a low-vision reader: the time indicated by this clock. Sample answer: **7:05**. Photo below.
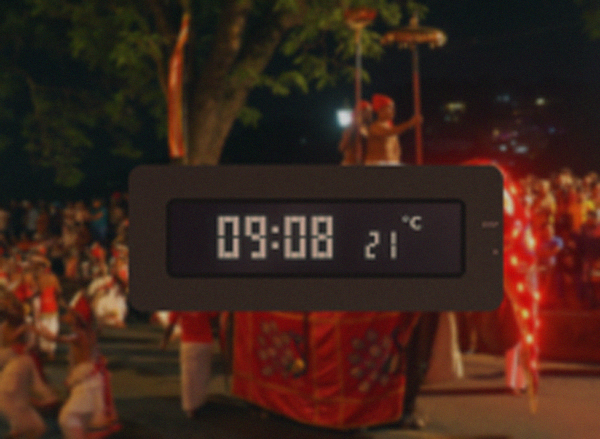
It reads **9:08**
